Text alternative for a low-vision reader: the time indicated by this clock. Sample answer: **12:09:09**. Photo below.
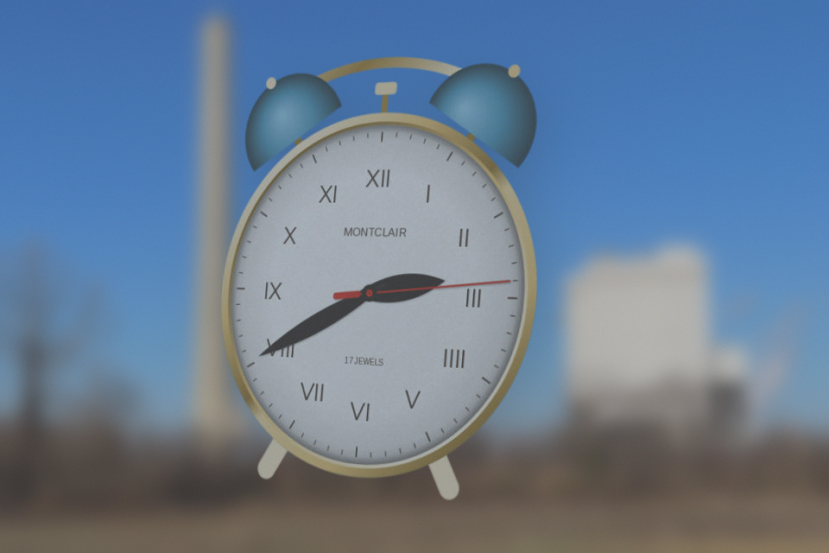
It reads **2:40:14**
